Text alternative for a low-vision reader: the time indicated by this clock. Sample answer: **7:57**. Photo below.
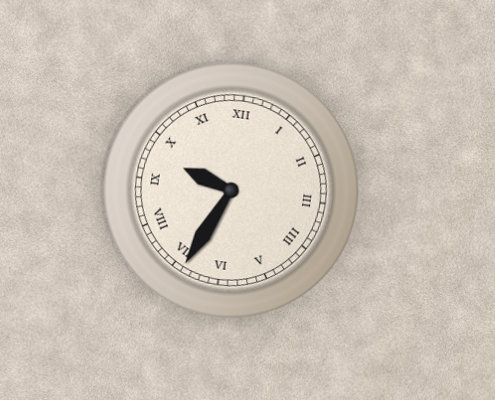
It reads **9:34**
